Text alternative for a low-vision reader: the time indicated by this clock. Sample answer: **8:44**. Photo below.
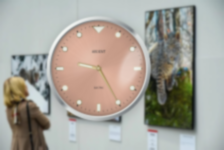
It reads **9:25**
